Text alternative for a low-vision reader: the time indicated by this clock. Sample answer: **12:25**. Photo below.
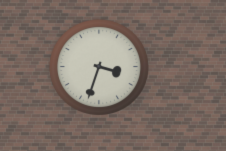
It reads **3:33**
